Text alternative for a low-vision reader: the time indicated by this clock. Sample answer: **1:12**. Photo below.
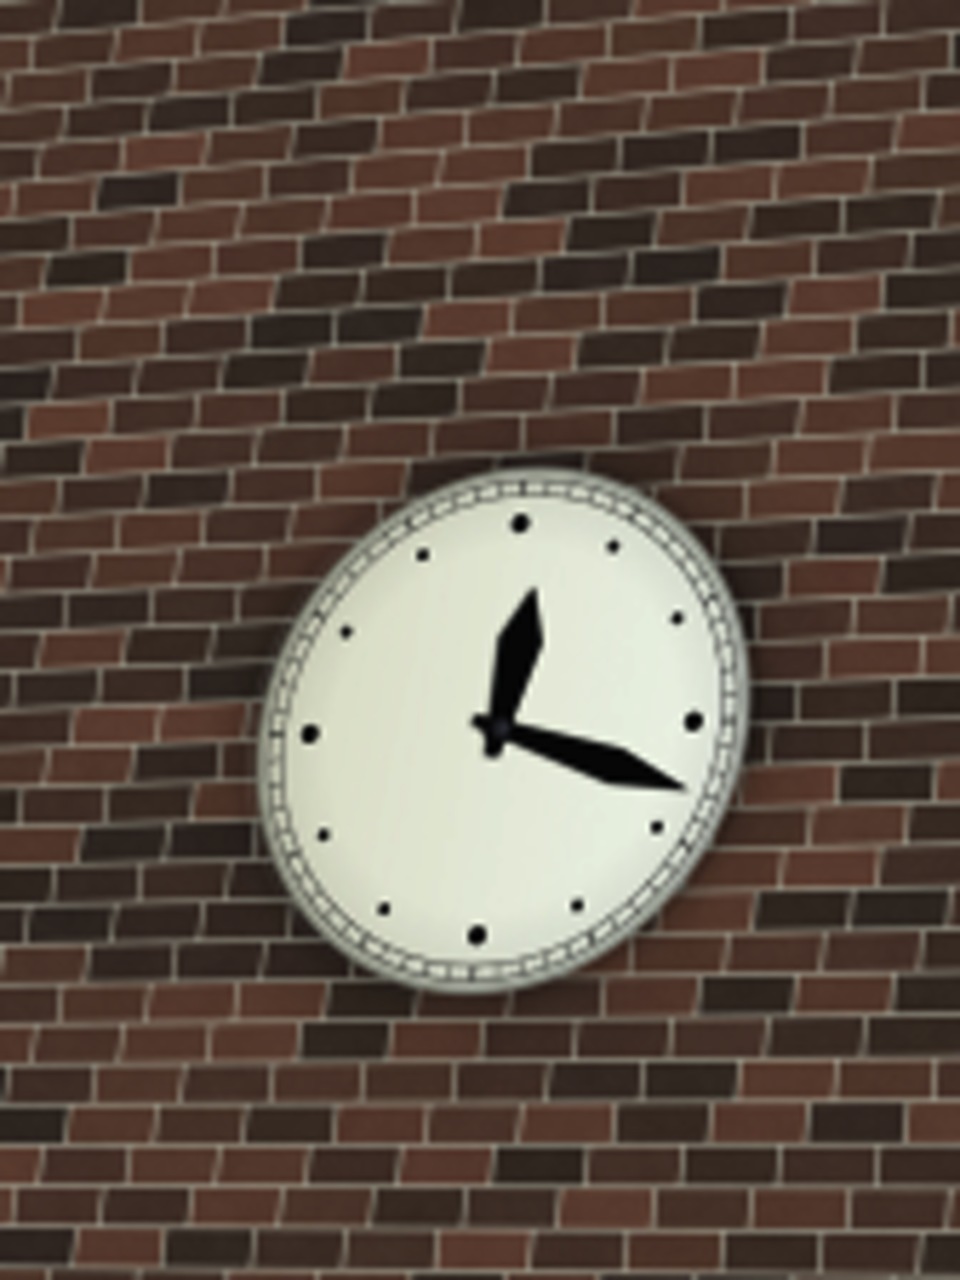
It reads **12:18**
